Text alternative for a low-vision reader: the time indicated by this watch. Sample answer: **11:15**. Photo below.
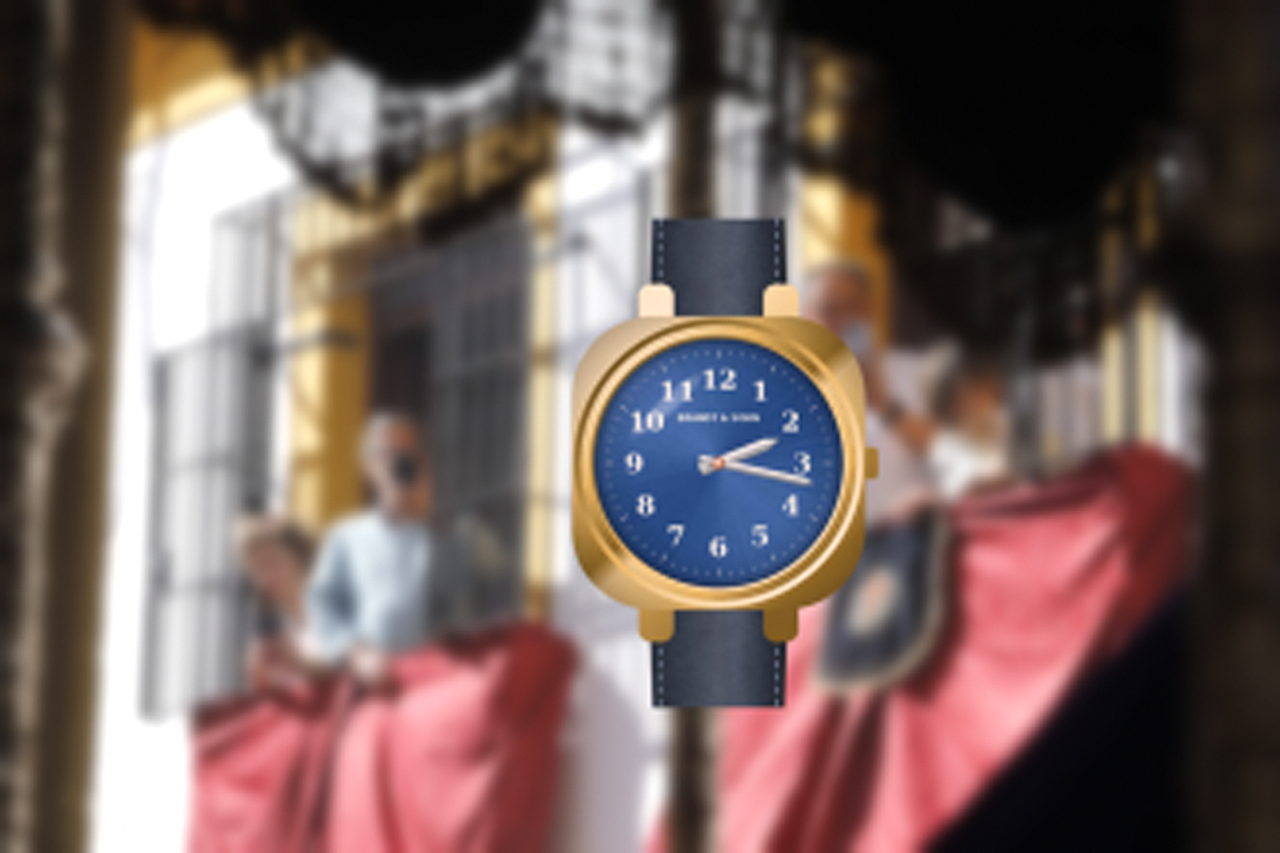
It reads **2:17**
